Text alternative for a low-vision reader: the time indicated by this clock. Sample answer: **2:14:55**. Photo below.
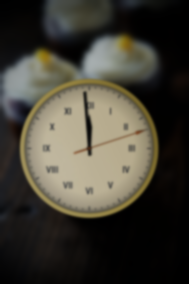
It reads **11:59:12**
